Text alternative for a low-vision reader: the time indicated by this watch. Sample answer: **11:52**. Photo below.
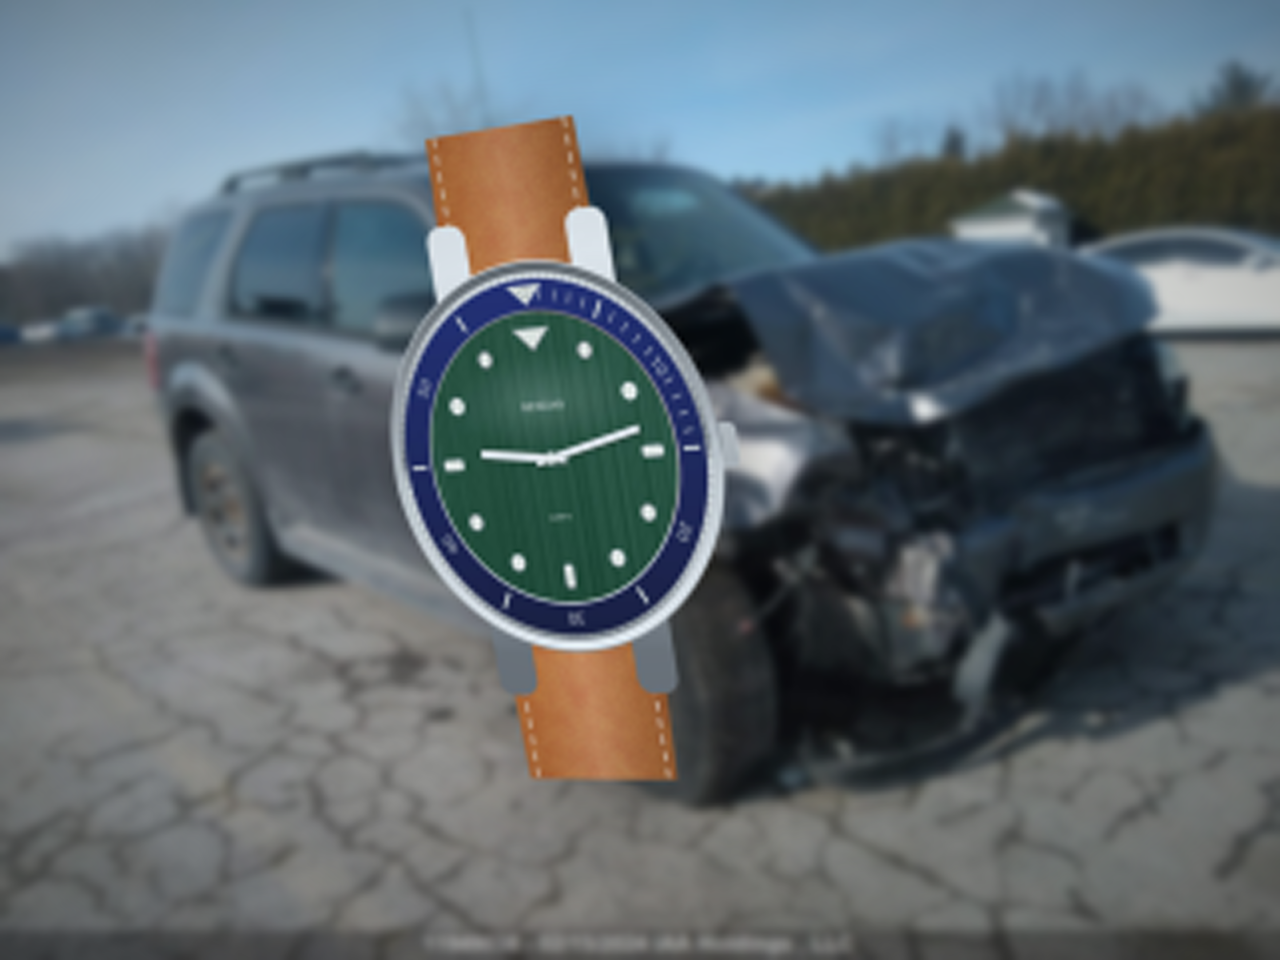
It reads **9:13**
